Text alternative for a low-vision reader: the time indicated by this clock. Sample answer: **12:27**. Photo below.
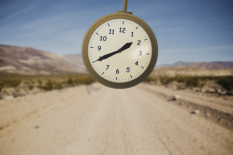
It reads **1:40**
